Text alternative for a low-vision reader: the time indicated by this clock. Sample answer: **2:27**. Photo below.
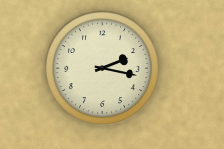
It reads **2:17**
